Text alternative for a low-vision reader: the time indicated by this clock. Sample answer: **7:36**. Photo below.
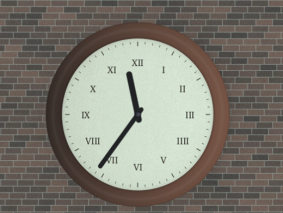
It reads **11:36**
